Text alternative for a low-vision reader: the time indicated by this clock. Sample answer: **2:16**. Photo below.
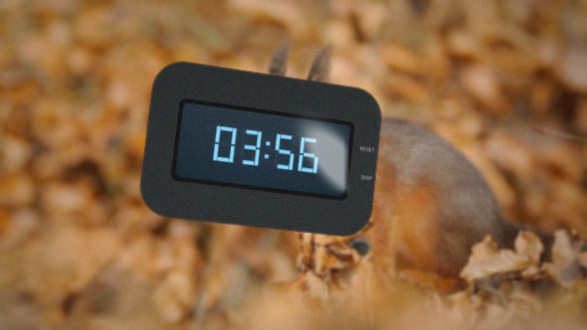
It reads **3:56**
